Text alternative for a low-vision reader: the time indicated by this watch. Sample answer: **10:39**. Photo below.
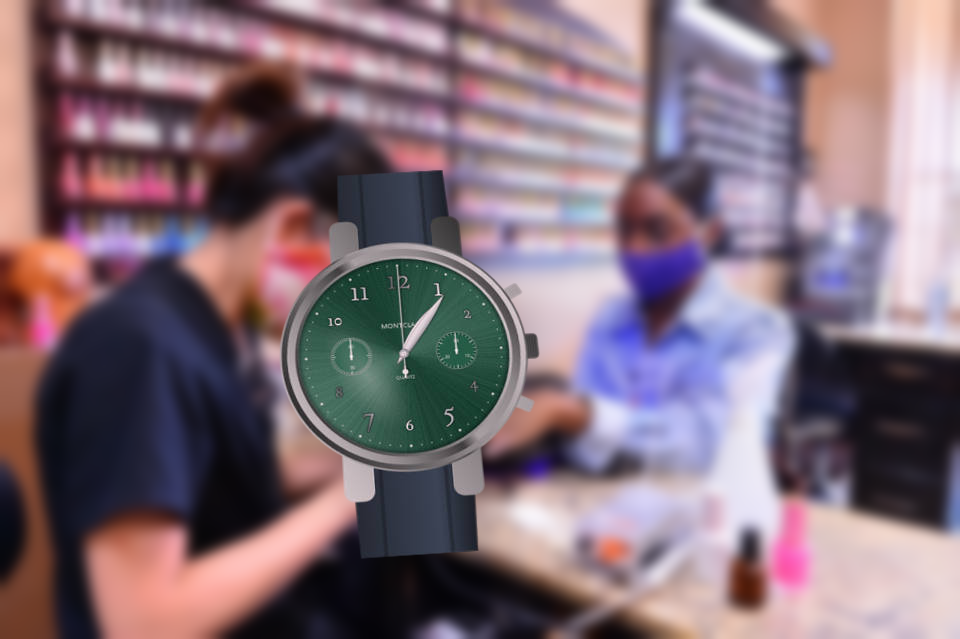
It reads **1:06**
